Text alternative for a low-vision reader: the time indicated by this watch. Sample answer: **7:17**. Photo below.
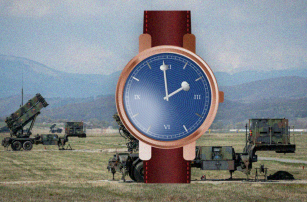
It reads **1:59**
